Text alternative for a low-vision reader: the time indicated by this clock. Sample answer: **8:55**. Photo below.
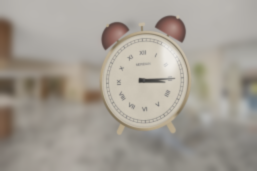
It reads **3:15**
